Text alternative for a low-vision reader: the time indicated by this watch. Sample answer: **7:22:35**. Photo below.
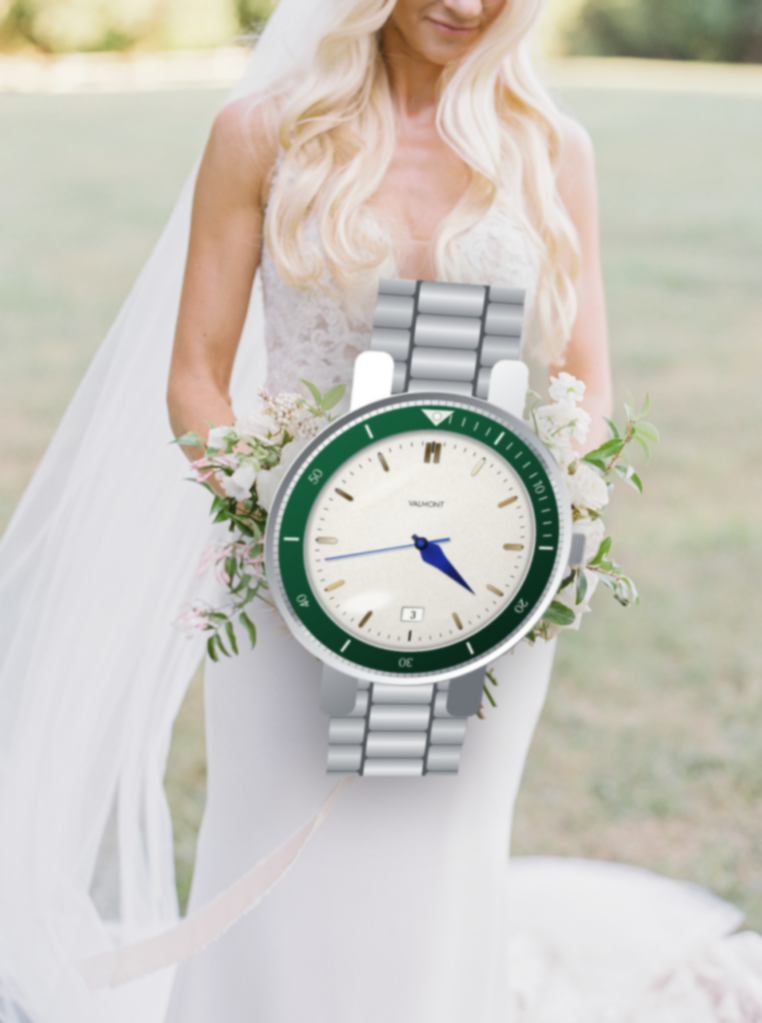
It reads **4:21:43**
